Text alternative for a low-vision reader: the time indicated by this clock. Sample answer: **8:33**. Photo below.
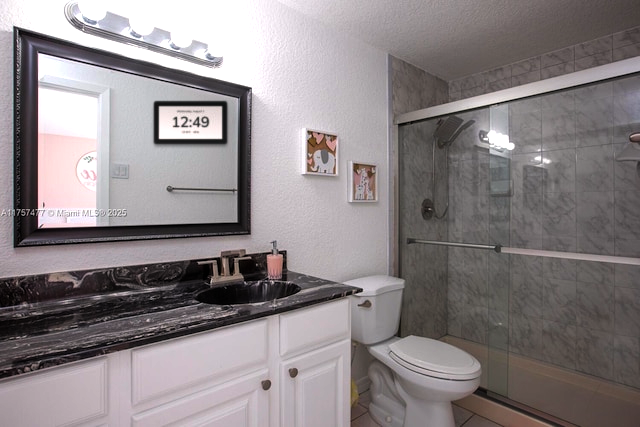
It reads **12:49**
